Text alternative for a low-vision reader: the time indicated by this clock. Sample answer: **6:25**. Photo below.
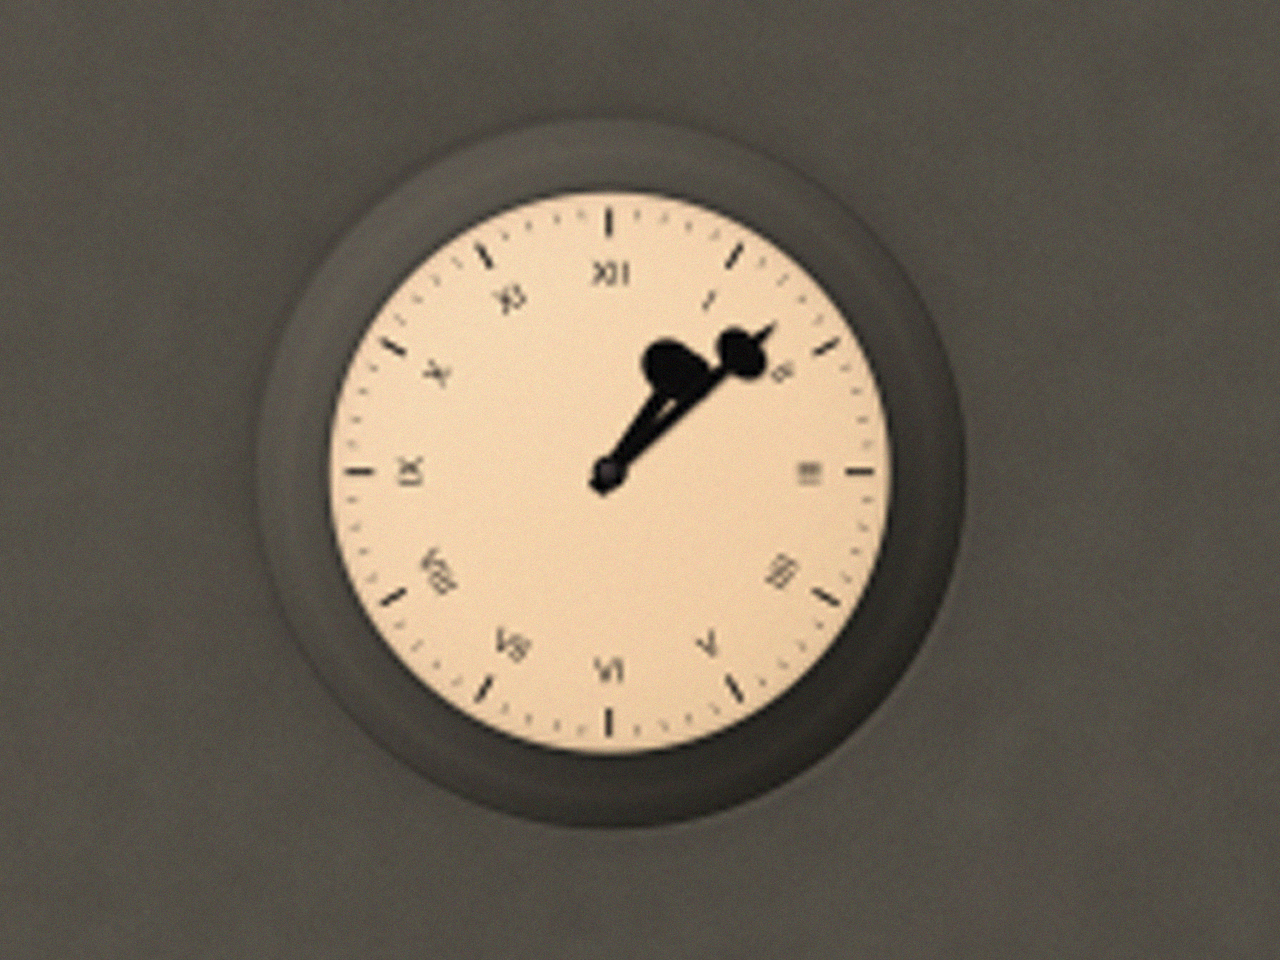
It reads **1:08**
